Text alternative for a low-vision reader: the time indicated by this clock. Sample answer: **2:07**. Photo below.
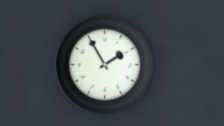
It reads **1:55**
